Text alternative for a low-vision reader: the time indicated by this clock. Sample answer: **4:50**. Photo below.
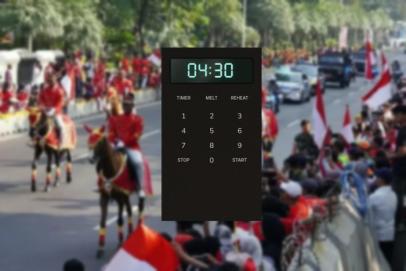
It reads **4:30**
